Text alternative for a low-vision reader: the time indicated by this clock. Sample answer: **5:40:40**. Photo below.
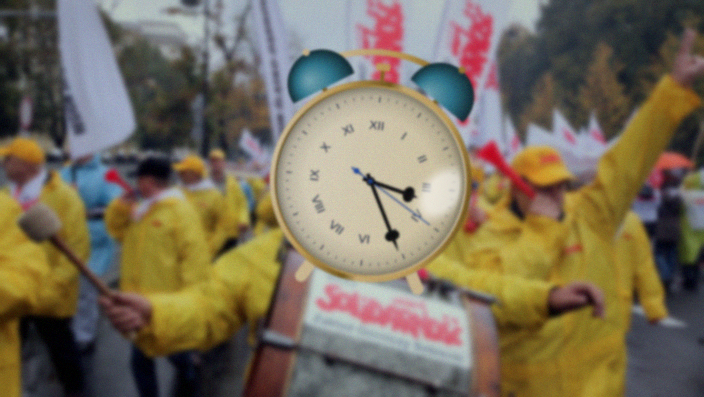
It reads **3:25:20**
